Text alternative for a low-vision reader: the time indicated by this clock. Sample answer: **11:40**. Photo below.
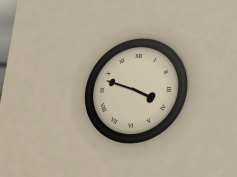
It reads **3:48**
